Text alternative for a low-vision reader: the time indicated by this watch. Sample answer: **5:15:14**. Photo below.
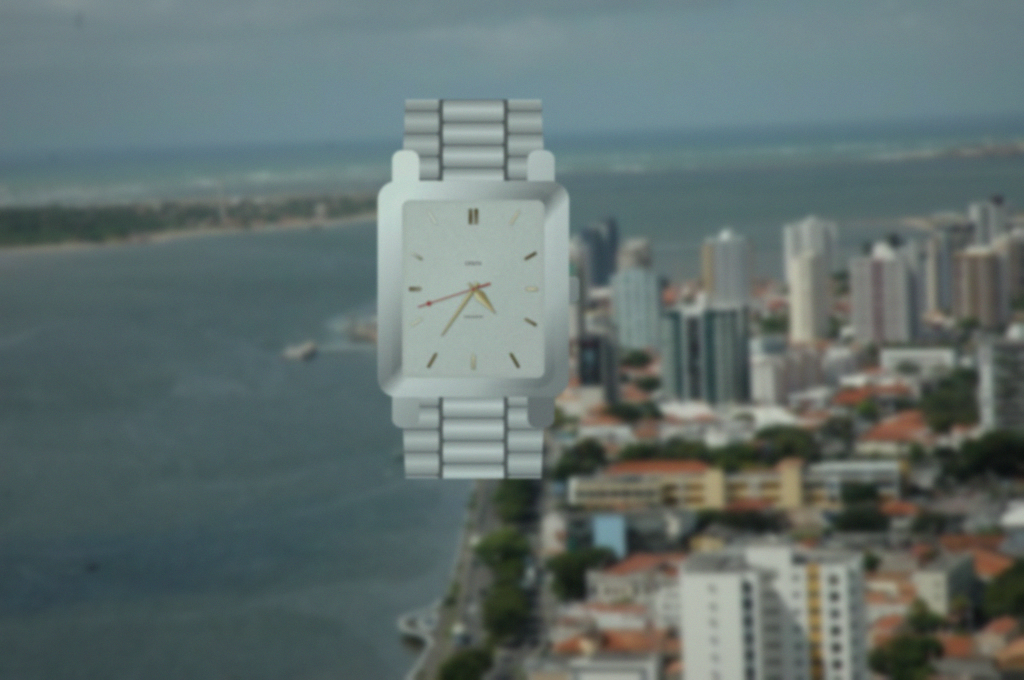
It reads **4:35:42**
